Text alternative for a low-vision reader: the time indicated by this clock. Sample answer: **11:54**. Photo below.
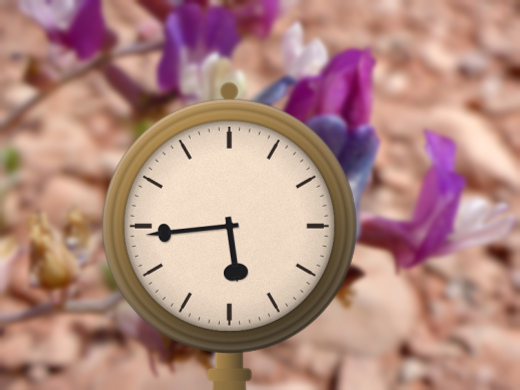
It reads **5:44**
